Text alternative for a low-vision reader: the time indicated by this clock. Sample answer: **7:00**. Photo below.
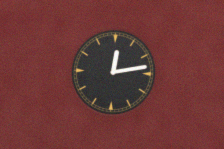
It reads **12:13**
